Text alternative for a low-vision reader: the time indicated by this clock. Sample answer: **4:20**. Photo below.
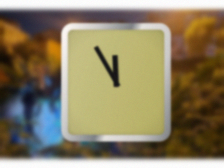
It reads **11:55**
